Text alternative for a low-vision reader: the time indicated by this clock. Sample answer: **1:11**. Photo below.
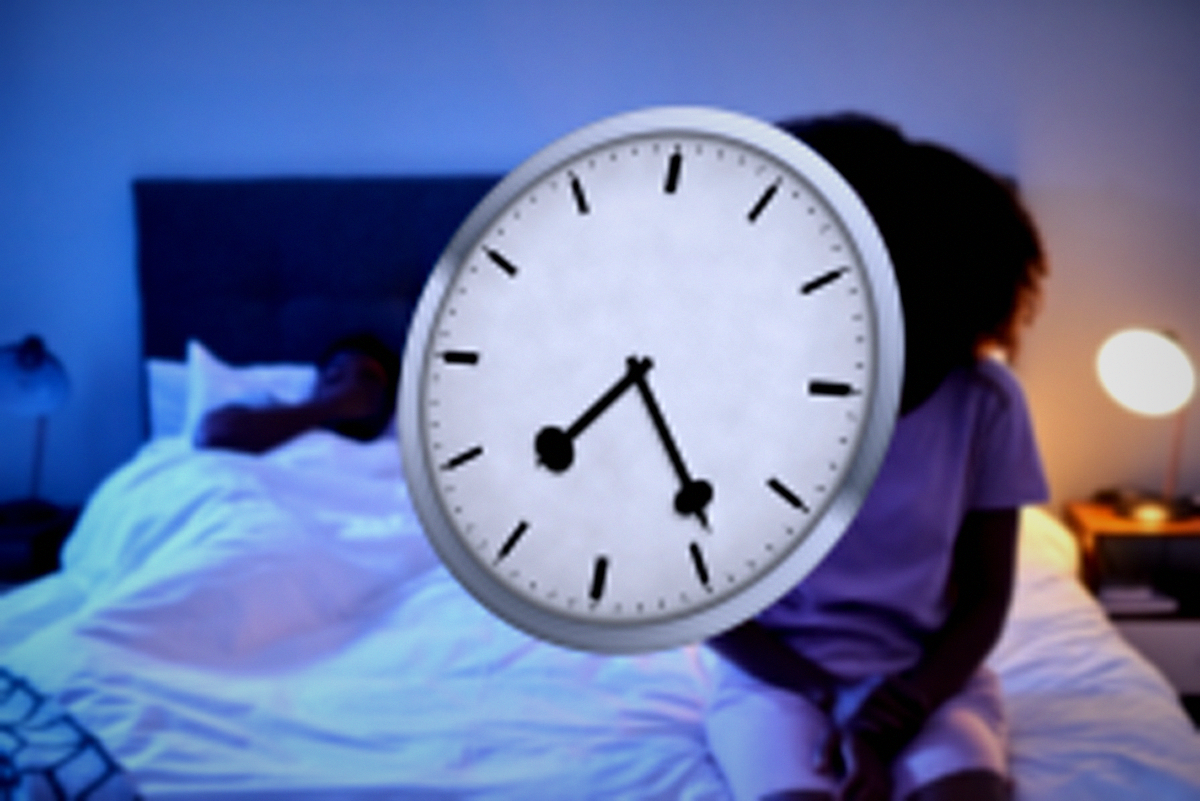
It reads **7:24**
